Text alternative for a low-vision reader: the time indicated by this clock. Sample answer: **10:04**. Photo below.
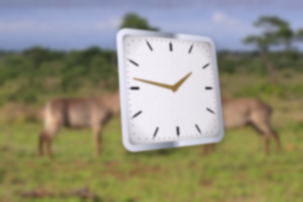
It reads **1:47**
